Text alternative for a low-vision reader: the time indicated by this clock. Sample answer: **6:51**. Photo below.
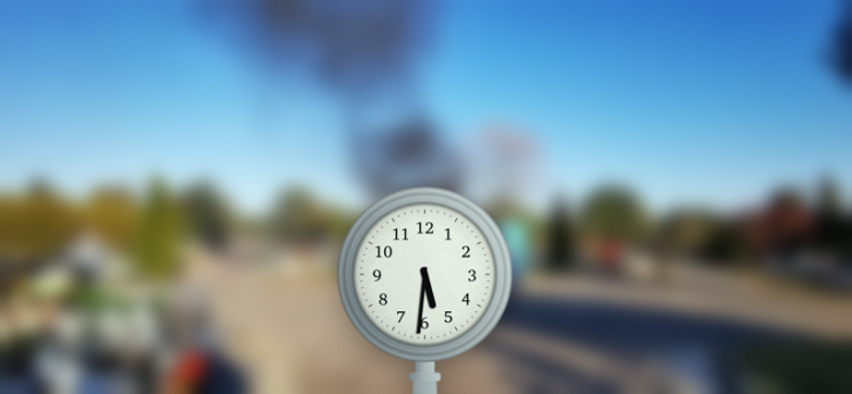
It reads **5:31**
